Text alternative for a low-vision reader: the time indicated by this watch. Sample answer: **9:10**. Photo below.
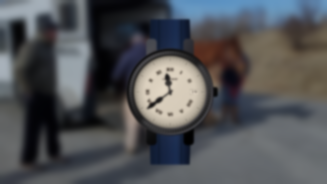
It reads **11:39**
